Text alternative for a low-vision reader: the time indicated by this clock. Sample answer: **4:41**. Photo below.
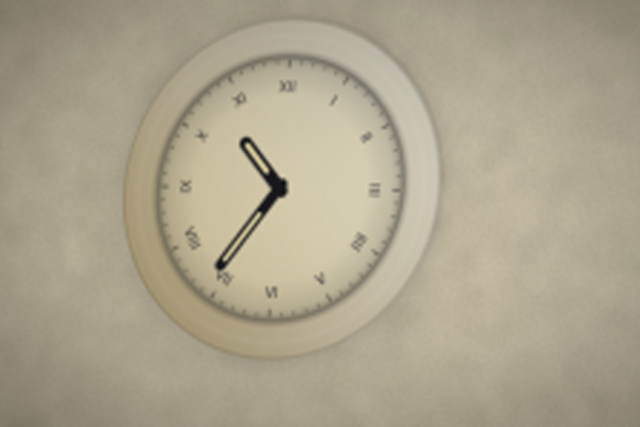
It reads **10:36**
